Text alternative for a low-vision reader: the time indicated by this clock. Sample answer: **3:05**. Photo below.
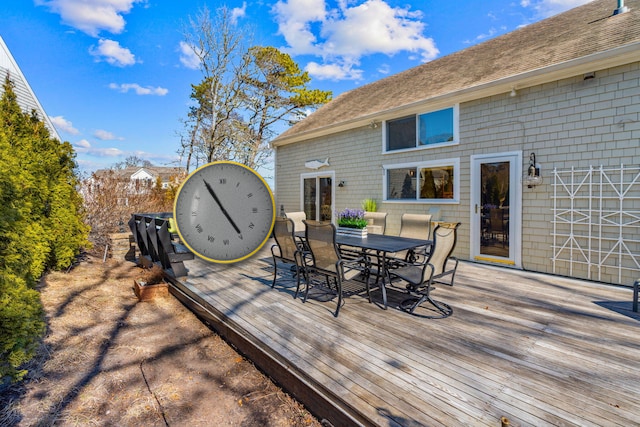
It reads **4:55**
